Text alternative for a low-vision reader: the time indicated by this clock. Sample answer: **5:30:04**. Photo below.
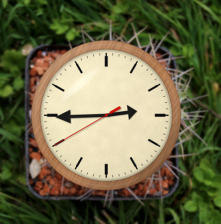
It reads **2:44:40**
